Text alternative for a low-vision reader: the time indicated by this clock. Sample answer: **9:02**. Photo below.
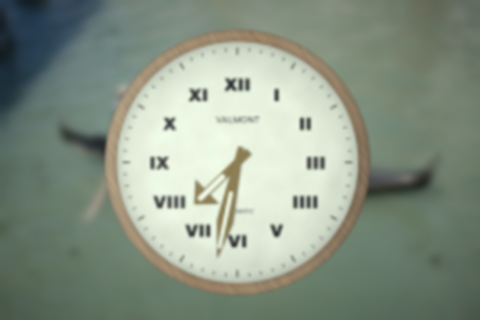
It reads **7:32**
